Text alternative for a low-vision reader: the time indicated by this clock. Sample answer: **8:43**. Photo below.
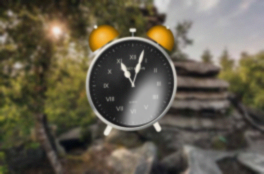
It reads **11:03**
